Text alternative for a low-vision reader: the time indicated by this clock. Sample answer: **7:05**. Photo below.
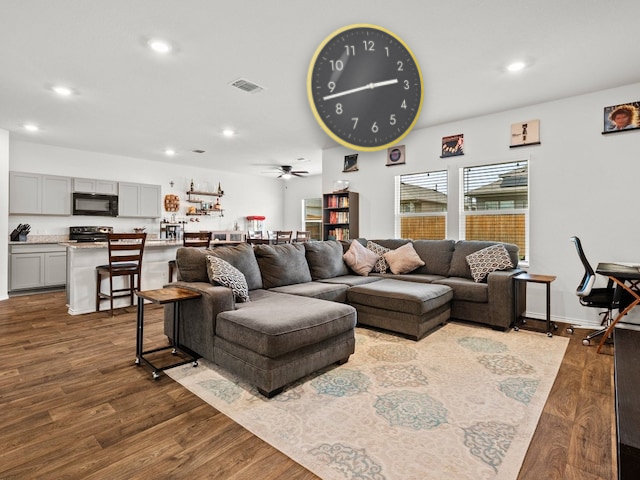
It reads **2:43**
